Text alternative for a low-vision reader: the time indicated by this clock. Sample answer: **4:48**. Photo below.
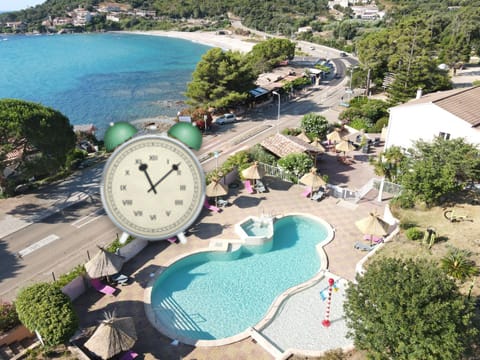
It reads **11:08**
